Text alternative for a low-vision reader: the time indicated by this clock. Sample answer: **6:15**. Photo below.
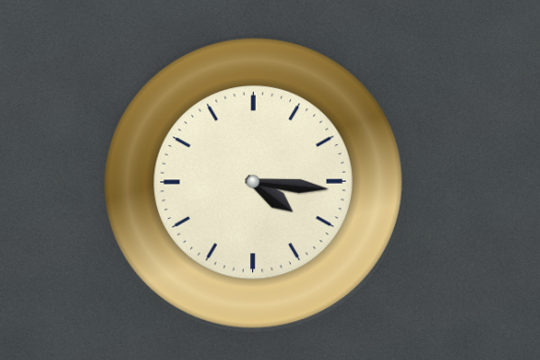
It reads **4:16**
